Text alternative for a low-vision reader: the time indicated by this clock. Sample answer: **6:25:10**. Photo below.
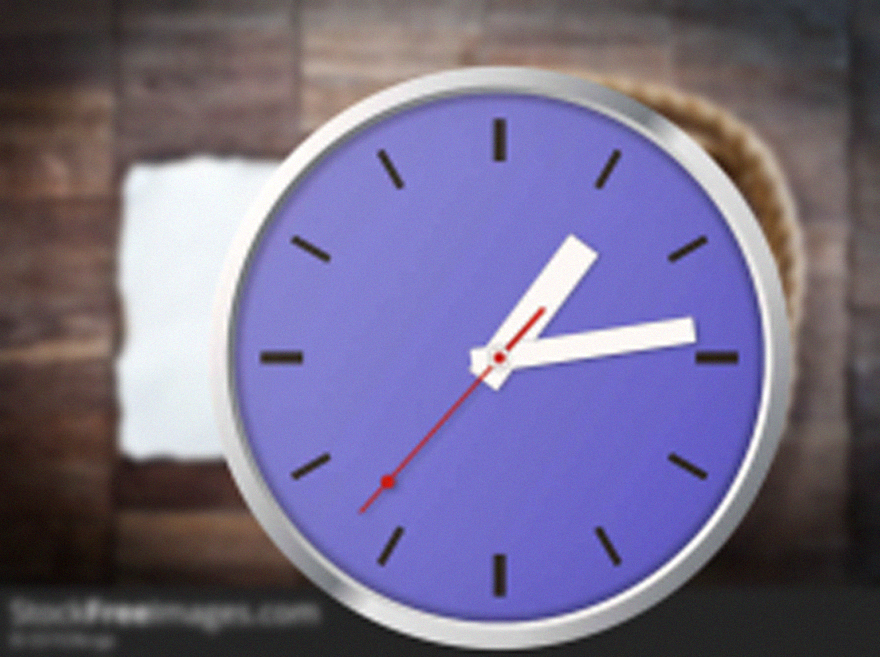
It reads **1:13:37**
